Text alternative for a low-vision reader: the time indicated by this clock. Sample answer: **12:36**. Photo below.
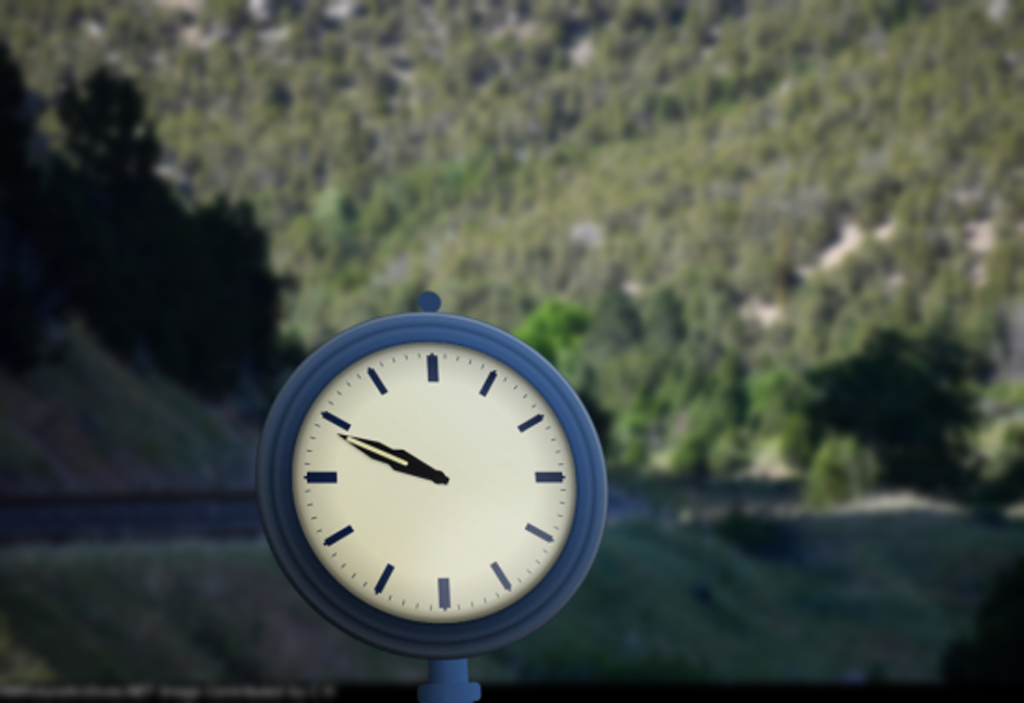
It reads **9:49**
